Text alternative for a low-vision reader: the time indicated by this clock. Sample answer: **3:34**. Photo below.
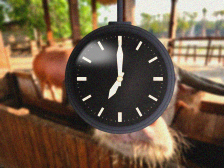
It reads **7:00**
